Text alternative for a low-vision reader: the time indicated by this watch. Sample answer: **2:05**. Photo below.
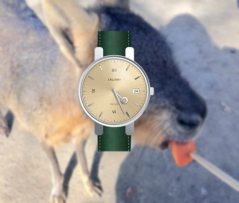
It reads **4:26**
